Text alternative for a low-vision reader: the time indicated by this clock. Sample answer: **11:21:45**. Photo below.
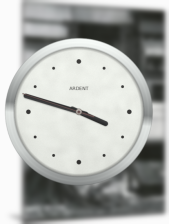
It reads **3:47:48**
